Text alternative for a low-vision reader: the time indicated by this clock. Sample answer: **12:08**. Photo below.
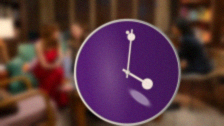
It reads **4:01**
